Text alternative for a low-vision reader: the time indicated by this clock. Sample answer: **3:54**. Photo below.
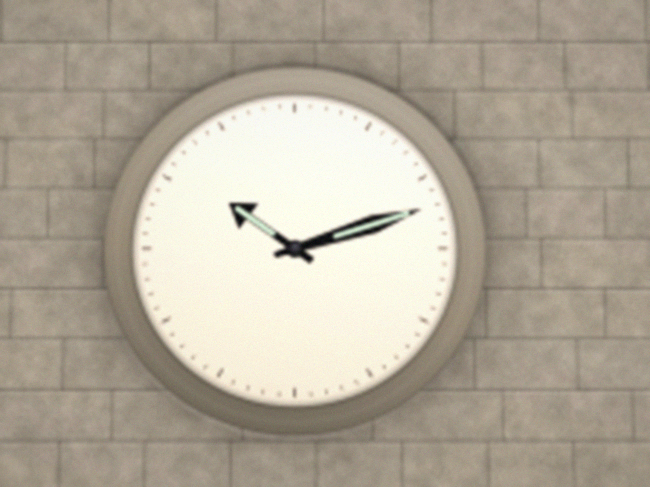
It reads **10:12**
